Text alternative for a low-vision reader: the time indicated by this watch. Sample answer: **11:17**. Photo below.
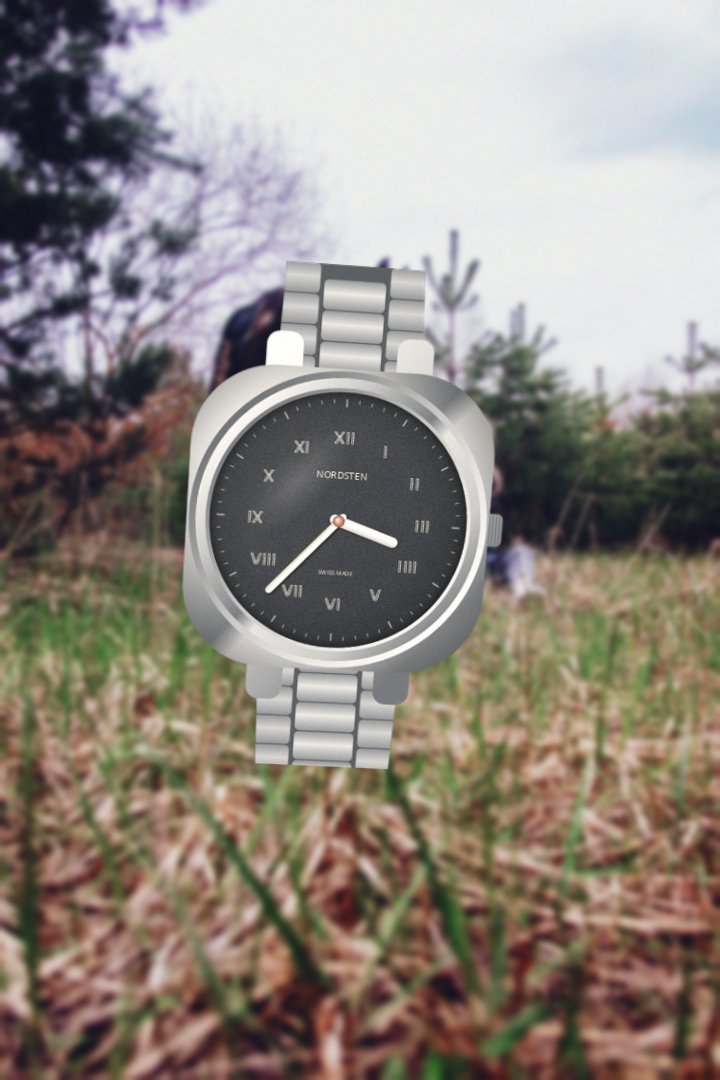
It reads **3:37**
